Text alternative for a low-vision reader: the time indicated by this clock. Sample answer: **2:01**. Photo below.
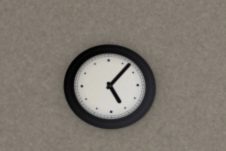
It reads **5:07**
